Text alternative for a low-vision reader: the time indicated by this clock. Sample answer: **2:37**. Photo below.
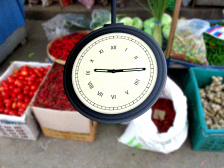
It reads **9:15**
